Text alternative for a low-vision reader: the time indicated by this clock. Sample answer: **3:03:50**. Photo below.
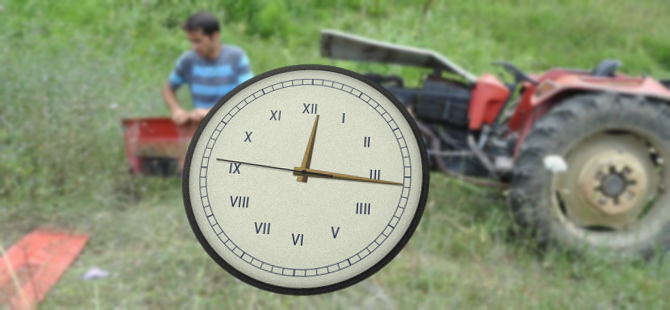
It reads **12:15:46**
